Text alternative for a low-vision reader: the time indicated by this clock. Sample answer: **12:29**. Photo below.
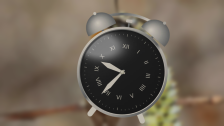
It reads **9:36**
